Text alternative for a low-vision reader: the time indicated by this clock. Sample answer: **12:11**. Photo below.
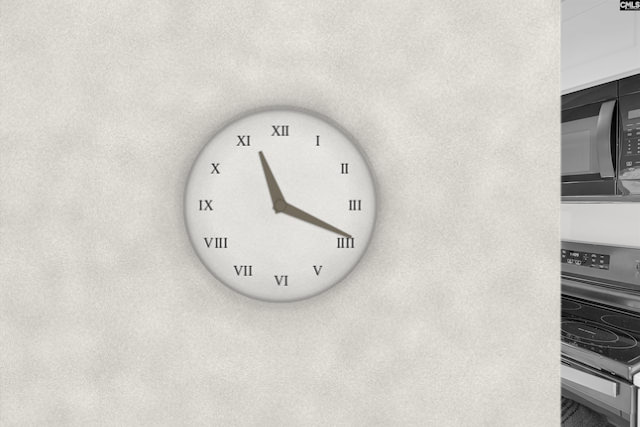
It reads **11:19**
